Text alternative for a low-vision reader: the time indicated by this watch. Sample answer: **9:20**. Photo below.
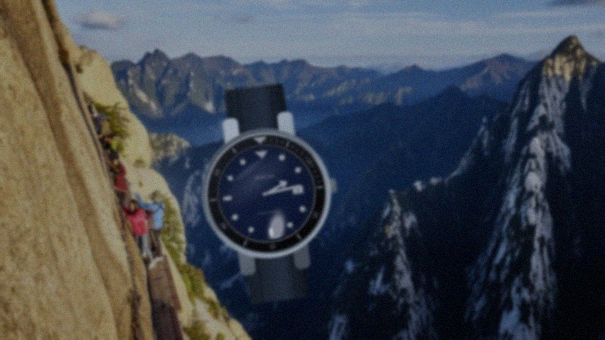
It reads **2:14**
